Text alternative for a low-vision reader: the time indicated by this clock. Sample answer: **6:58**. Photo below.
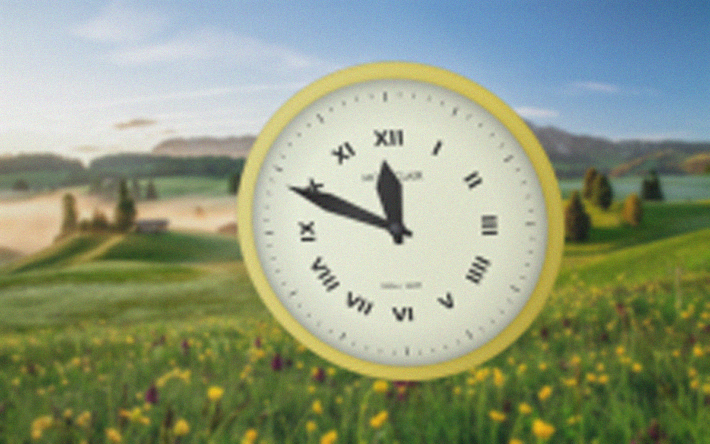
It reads **11:49**
